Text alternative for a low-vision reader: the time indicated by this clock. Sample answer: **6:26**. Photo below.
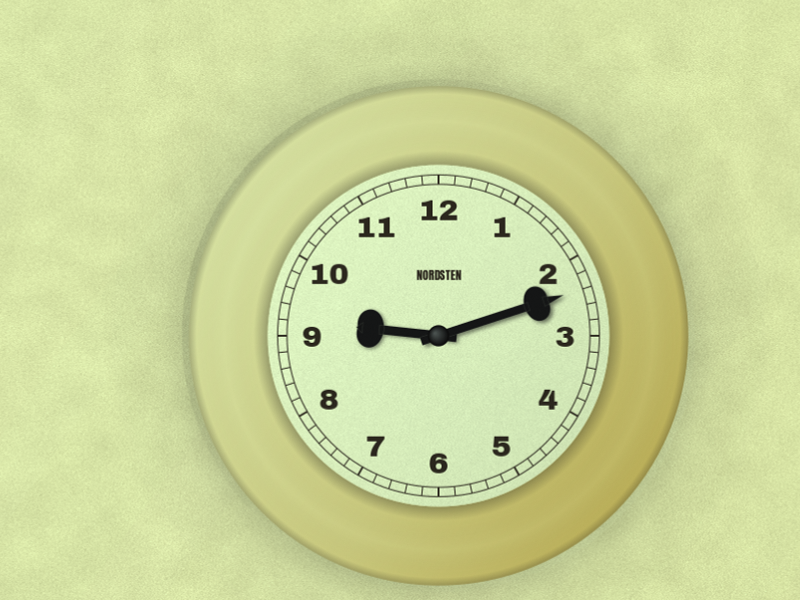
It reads **9:12**
